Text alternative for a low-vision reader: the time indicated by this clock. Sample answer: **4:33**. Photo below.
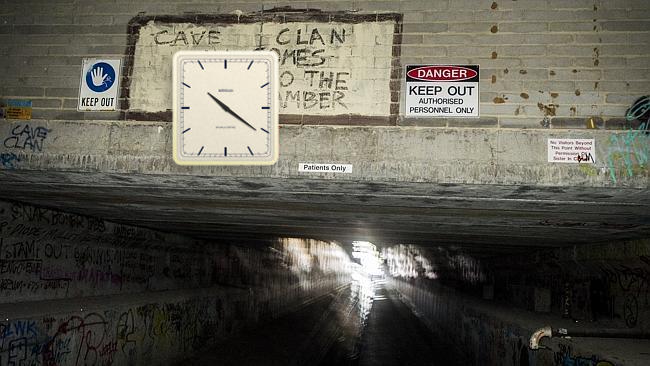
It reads **10:21**
